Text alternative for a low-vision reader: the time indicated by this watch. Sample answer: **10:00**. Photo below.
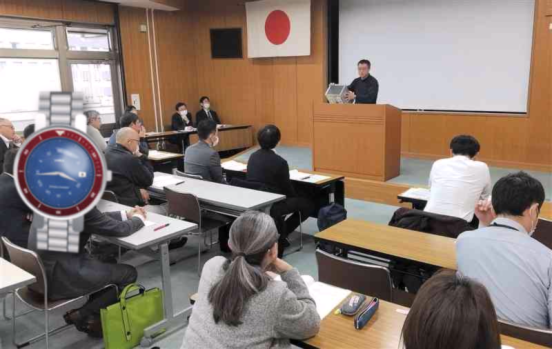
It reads **3:44**
